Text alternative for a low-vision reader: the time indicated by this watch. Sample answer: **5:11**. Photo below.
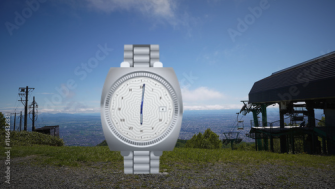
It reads **6:01**
